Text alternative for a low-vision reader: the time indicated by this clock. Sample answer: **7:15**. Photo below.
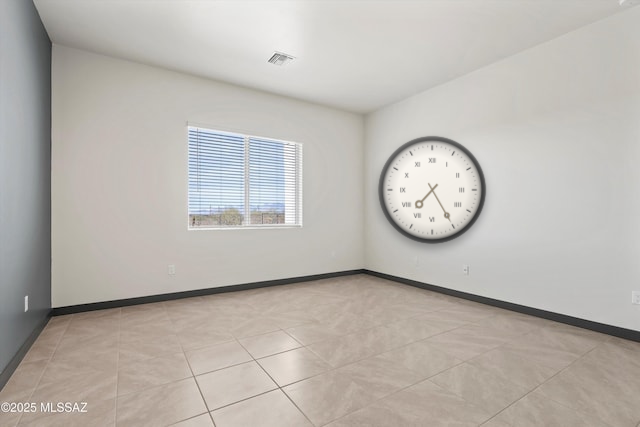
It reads **7:25**
